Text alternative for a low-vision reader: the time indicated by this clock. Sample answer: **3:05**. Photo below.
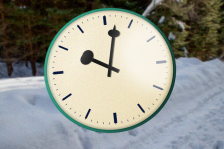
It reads **10:02**
